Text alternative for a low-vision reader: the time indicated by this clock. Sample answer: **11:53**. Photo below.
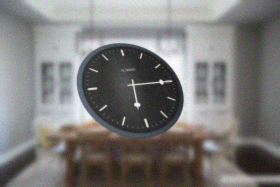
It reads **6:15**
